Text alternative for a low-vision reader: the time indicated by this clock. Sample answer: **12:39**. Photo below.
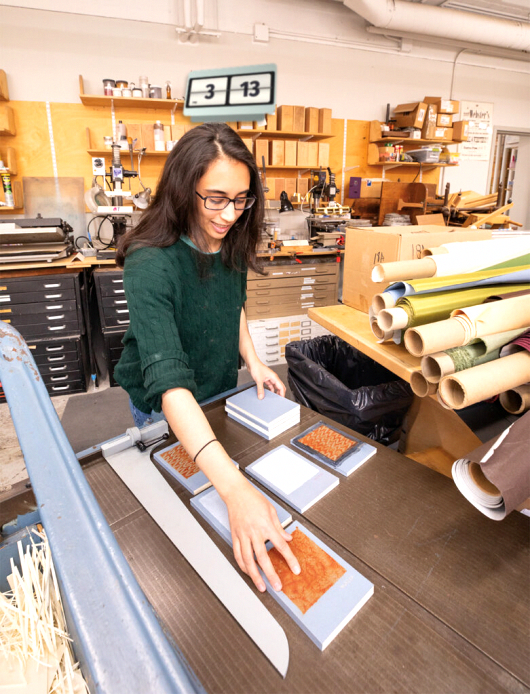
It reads **3:13**
